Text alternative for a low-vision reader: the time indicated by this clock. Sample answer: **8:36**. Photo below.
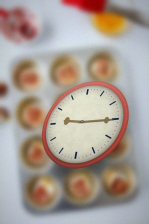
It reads **9:15**
